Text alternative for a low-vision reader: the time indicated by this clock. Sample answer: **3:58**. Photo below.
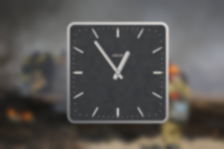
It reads **12:54**
